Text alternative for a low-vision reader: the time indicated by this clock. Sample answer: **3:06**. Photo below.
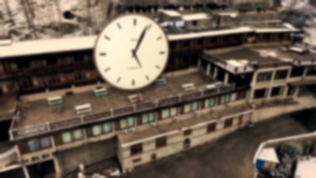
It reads **5:04**
